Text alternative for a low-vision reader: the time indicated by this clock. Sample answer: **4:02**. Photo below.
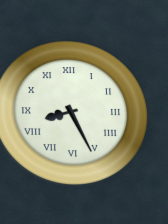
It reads **8:26**
